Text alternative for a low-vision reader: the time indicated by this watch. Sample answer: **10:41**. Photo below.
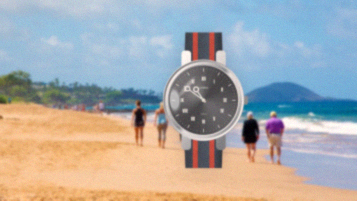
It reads **10:51**
